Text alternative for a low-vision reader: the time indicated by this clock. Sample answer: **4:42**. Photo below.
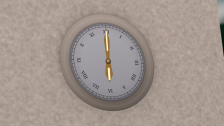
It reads **6:00**
